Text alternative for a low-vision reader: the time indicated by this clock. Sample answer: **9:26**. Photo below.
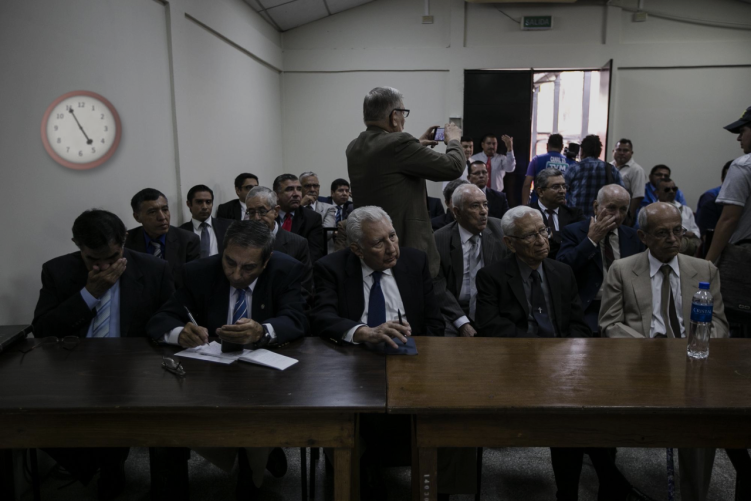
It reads **4:55**
